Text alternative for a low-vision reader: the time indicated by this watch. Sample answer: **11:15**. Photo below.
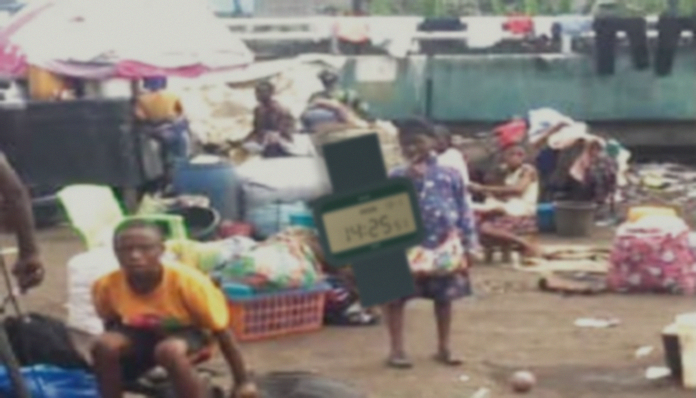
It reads **14:25**
